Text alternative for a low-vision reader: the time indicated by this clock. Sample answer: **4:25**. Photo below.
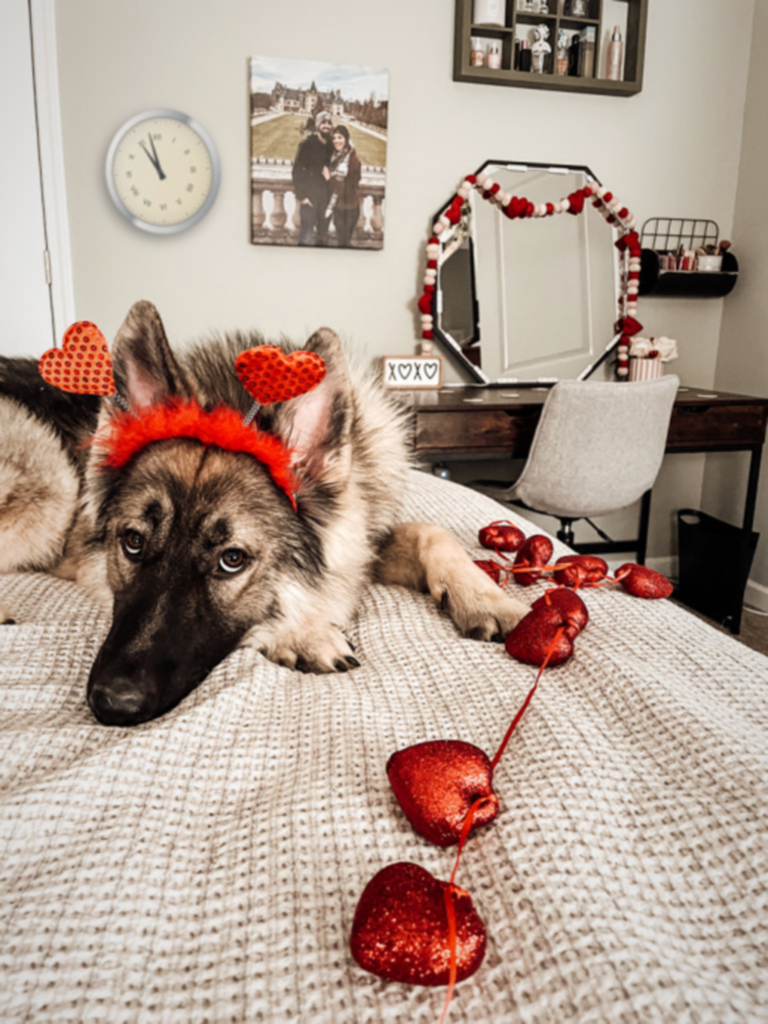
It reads **10:58**
